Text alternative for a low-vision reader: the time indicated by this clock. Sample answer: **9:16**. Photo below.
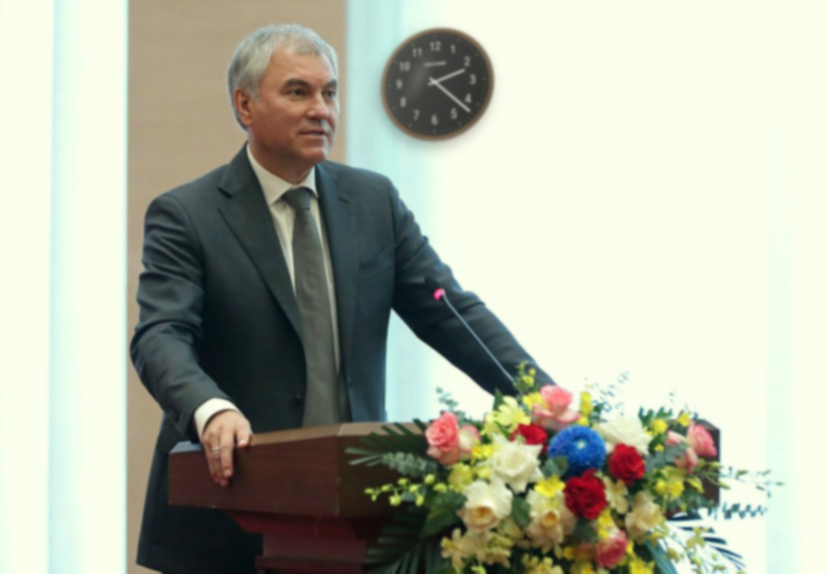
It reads **2:22**
